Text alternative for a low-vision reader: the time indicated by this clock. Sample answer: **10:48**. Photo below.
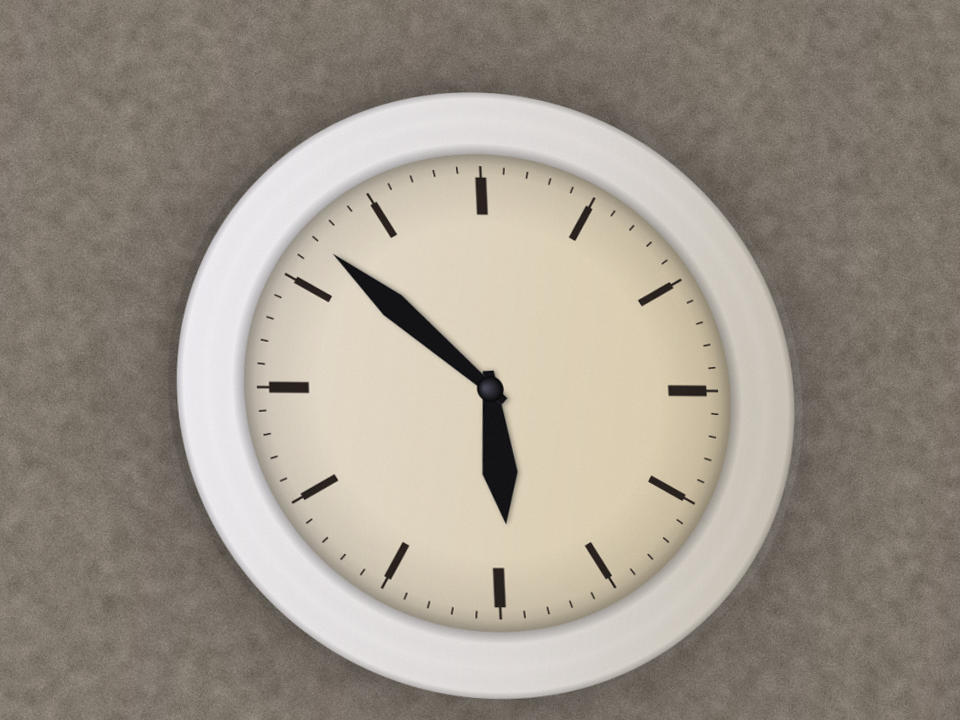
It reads **5:52**
